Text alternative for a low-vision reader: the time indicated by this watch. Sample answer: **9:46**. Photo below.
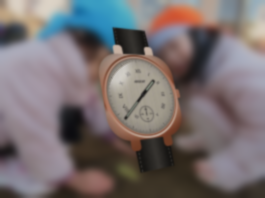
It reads **1:38**
